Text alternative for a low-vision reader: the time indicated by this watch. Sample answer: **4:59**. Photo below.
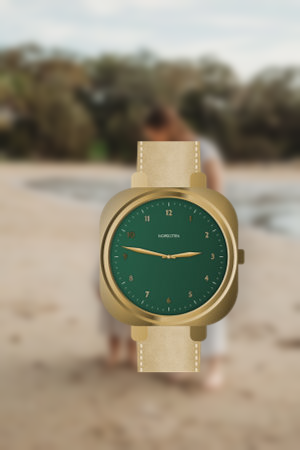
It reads **2:47**
